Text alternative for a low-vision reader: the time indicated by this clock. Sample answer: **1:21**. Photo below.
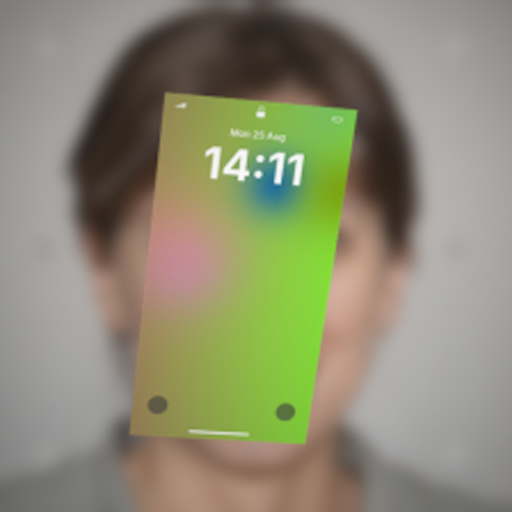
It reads **14:11**
